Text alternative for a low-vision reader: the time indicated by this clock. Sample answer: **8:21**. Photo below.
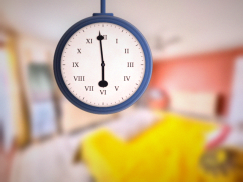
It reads **5:59**
